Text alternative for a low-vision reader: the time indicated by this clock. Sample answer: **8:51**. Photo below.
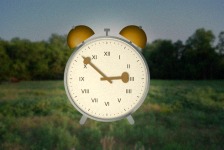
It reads **2:52**
